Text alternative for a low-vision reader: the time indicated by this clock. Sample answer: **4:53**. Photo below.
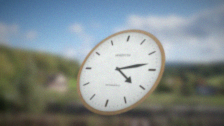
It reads **4:13**
